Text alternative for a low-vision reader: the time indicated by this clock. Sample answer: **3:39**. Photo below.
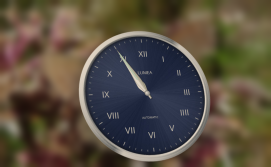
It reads **10:55**
